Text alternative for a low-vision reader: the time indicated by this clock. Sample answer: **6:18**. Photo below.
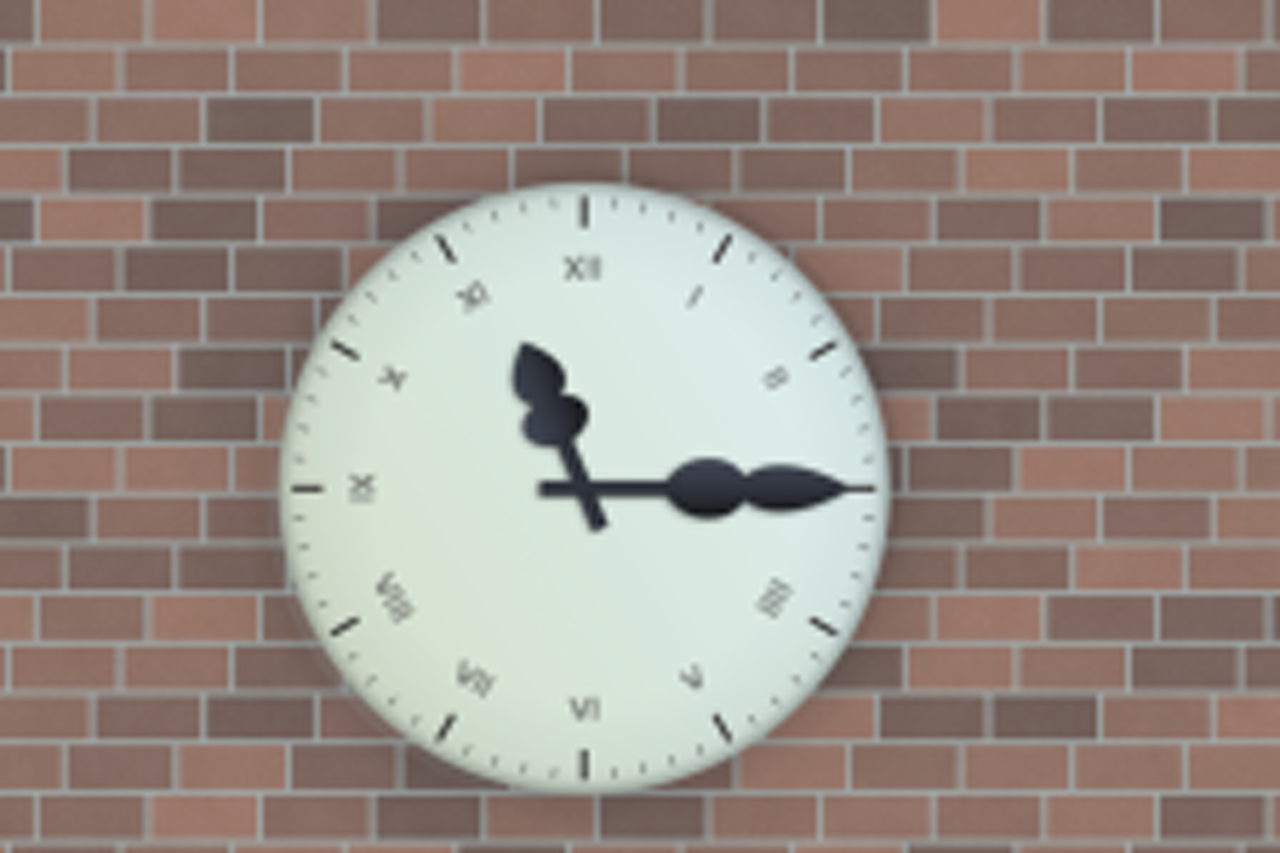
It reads **11:15**
